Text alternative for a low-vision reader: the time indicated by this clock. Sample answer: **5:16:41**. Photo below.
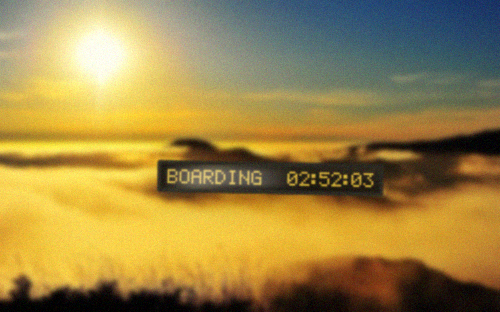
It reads **2:52:03**
